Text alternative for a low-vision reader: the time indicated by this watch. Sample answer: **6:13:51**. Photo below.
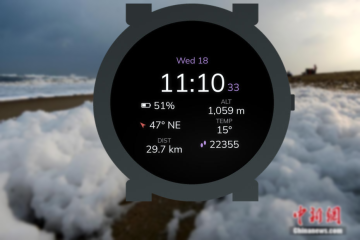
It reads **11:10:33**
